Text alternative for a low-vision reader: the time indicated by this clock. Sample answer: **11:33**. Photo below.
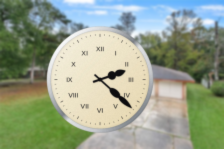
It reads **2:22**
